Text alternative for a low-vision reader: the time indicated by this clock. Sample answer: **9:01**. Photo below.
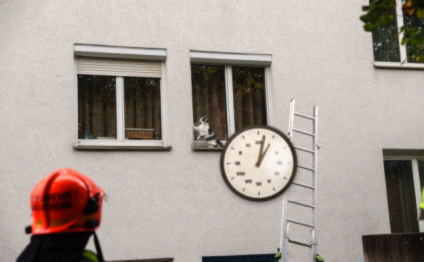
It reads **1:02**
